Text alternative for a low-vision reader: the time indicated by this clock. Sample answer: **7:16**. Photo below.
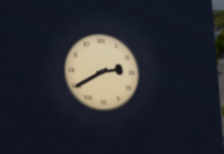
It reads **2:40**
